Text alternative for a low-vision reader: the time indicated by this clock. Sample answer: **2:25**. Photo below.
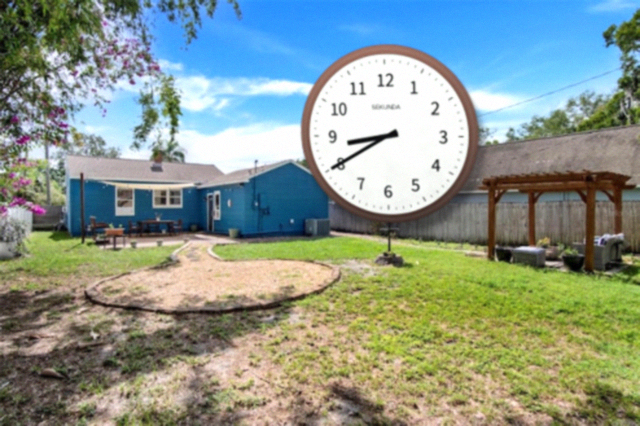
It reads **8:40**
